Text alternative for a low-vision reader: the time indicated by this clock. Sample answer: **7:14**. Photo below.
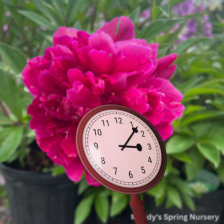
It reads **3:07**
